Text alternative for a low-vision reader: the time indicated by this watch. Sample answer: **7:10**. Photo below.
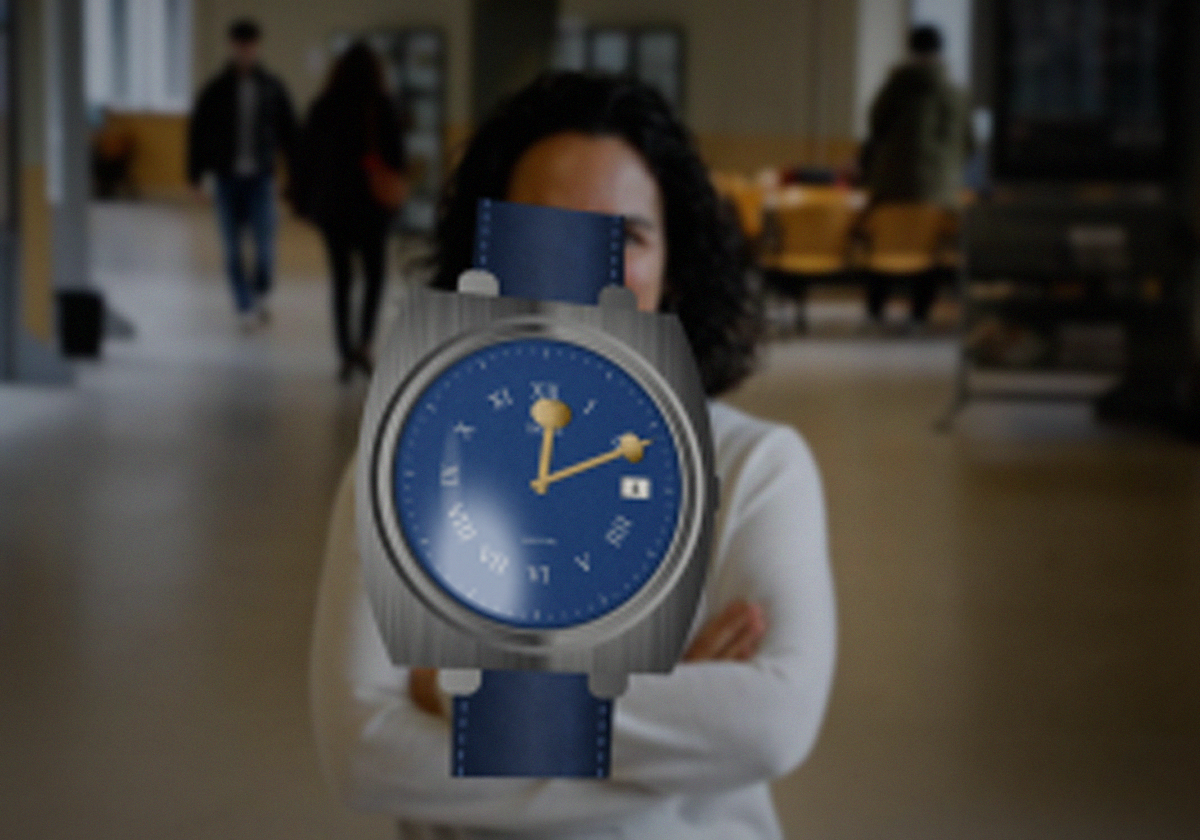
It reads **12:11**
